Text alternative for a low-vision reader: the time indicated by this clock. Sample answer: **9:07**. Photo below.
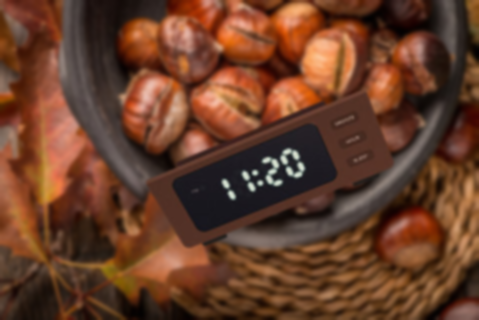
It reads **11:20**
